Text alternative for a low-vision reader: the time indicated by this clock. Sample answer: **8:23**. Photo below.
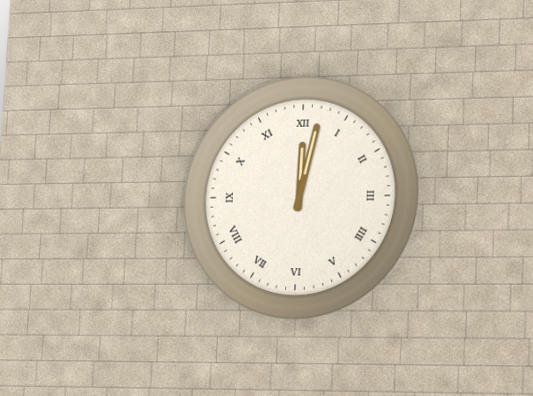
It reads **12:02**
